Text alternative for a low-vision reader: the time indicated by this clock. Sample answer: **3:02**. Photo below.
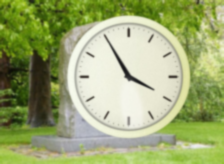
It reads **3:55**
